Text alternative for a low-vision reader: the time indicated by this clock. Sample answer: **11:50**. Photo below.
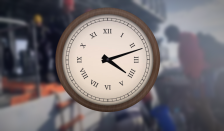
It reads **4:12**
